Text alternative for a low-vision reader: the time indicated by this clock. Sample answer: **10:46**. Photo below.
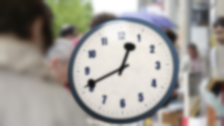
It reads **12:41**
